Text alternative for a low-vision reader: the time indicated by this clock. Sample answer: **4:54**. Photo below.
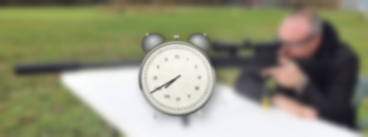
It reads **7:40**
